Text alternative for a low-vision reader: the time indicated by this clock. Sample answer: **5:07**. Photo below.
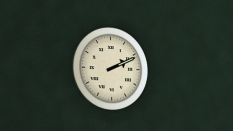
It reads **2:11**
